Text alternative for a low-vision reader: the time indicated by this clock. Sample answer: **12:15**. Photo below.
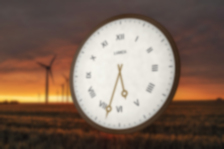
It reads **5:33**
